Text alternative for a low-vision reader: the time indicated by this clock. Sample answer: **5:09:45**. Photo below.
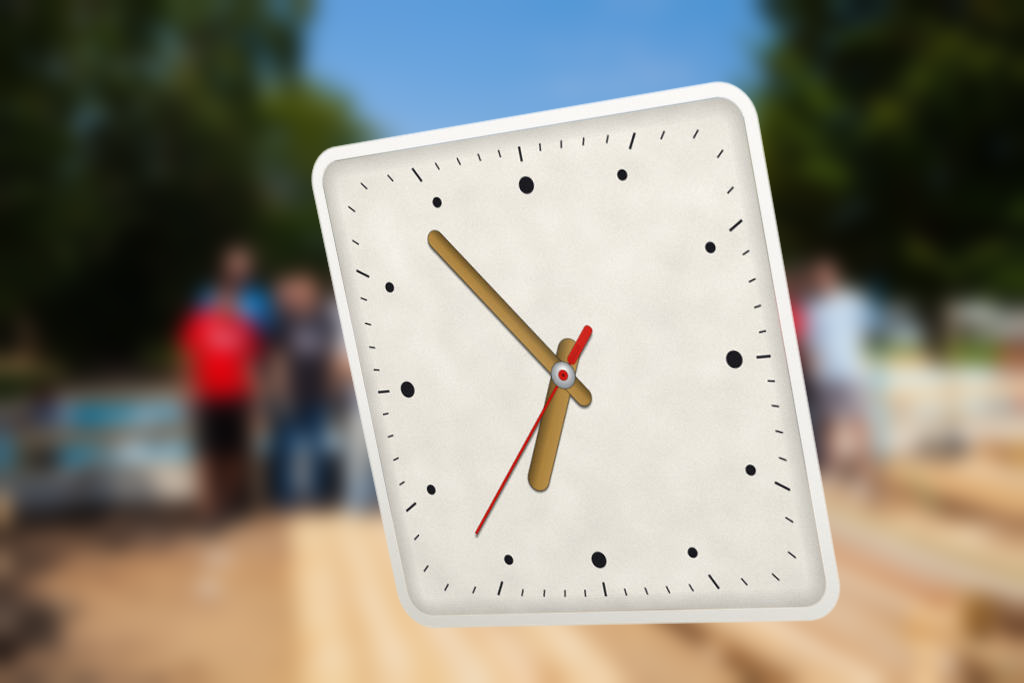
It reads **6:53:37**
